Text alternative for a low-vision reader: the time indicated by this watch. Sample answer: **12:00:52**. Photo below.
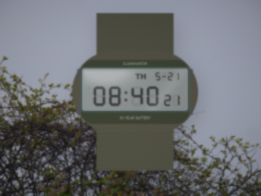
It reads **8:40:21**
